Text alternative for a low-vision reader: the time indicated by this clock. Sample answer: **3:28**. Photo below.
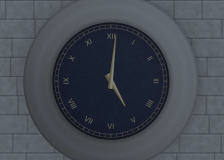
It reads **5:01**
